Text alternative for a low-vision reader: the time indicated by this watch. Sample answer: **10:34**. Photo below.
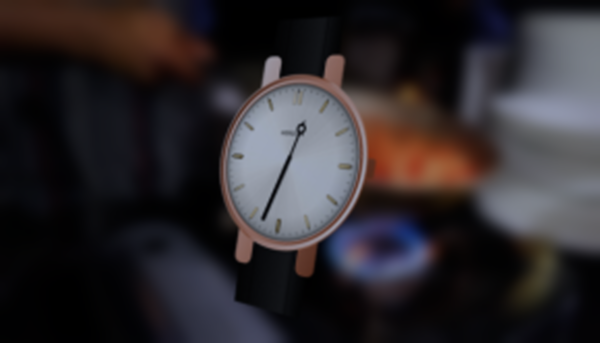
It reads **12:33**
